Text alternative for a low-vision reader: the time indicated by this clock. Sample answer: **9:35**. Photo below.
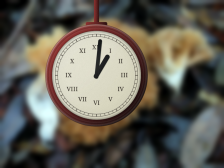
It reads **1:01**
